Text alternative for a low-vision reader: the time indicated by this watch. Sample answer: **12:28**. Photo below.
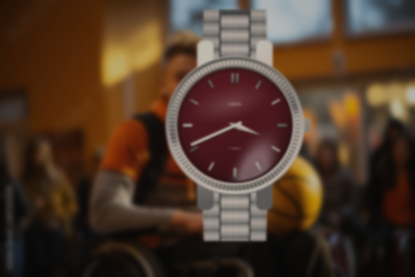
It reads **3:41**
